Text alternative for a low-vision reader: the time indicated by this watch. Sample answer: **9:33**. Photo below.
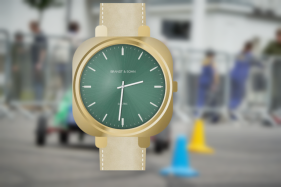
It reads **2:31**
